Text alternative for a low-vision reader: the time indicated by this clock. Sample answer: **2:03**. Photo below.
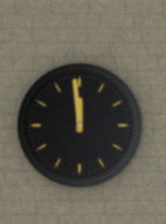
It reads **11:59**
